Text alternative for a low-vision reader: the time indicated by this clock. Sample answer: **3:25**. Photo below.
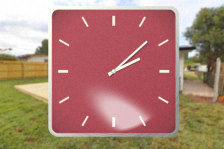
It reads **2:08**
